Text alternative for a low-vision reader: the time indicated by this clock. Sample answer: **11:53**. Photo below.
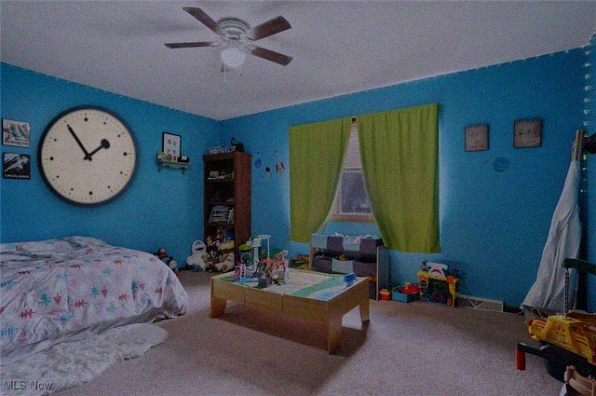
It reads **1:55**
